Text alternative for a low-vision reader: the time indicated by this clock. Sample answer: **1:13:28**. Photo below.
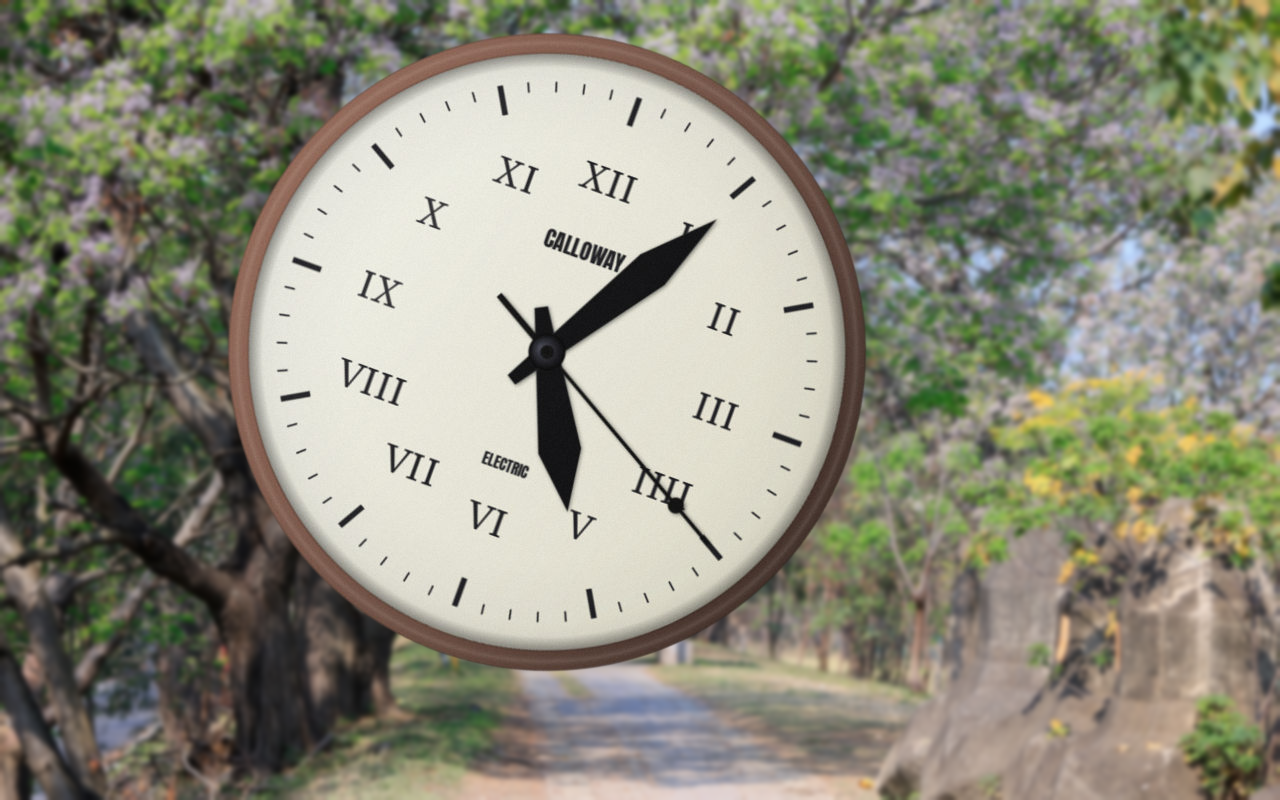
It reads **5:05:20**
